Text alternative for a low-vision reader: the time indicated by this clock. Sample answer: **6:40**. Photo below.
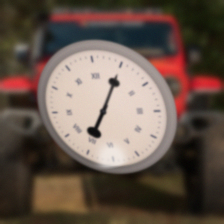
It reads **7:05**
